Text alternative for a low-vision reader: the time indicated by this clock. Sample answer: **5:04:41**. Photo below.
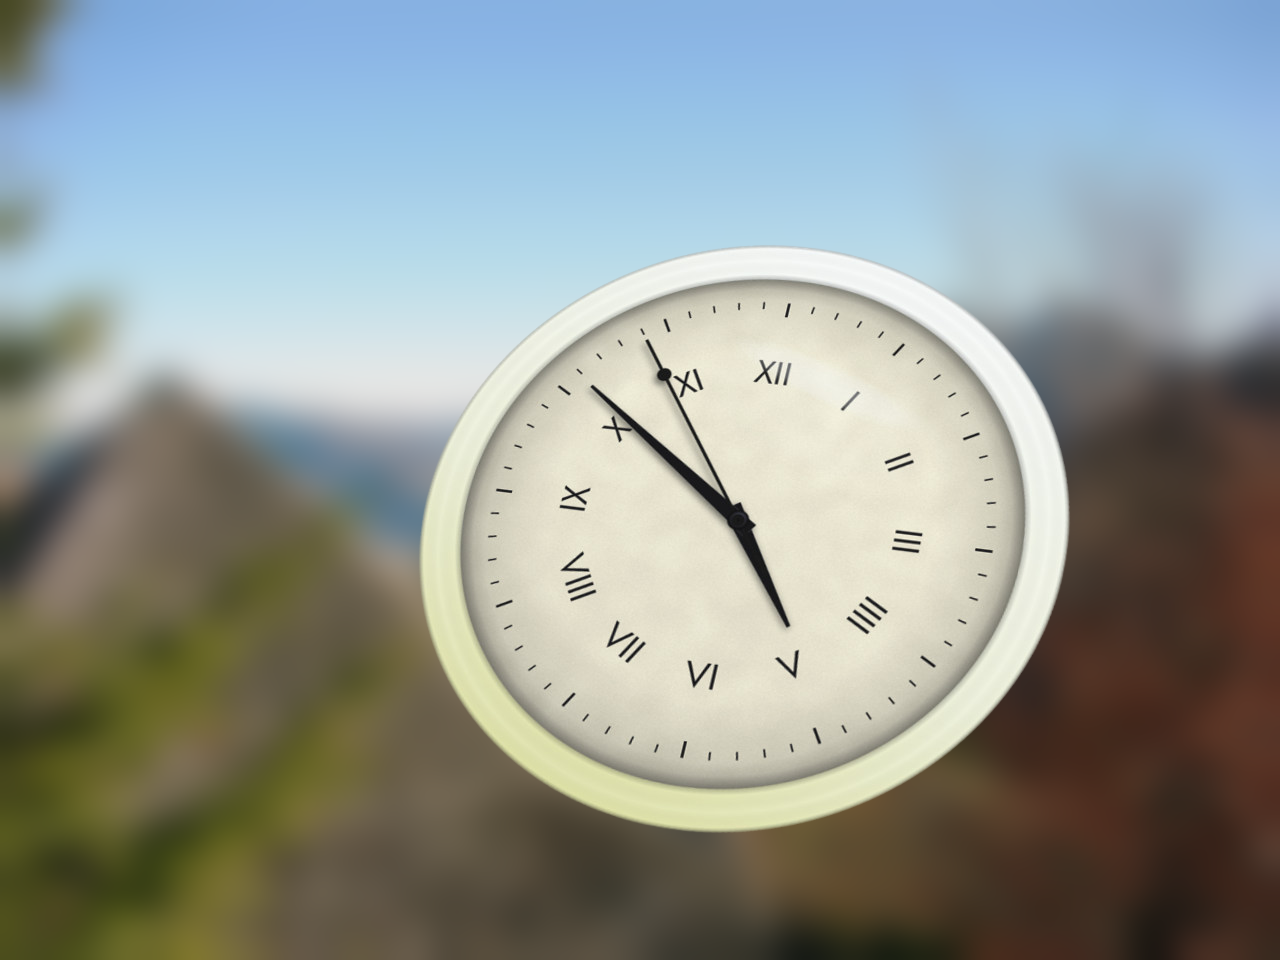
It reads **4:50:54**
